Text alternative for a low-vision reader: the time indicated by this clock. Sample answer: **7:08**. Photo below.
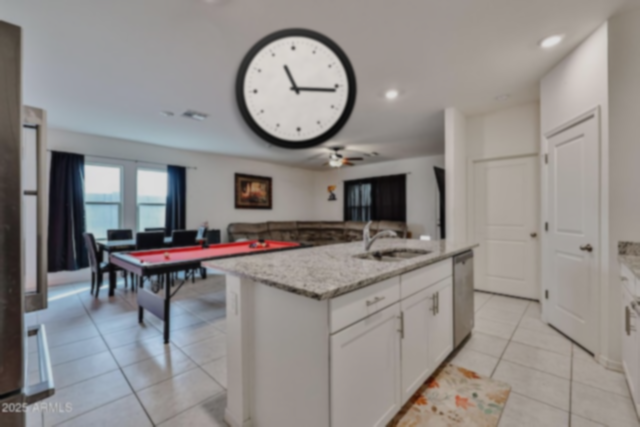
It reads **11:16**
